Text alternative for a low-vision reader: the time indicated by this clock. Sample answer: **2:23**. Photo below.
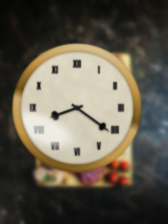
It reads **8:21**
